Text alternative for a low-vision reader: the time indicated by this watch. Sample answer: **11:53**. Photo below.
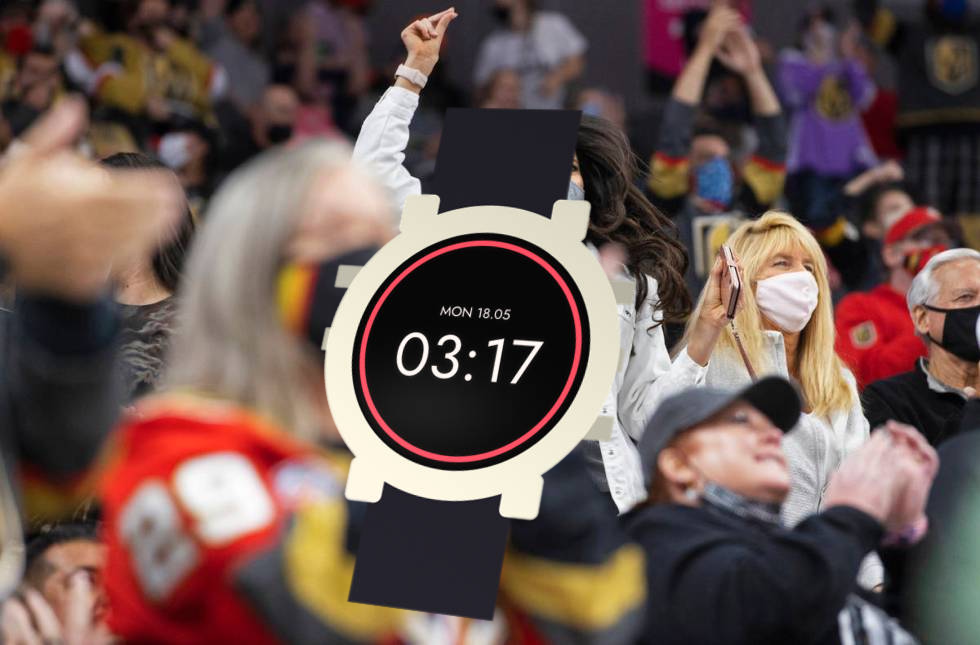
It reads **3:17**
